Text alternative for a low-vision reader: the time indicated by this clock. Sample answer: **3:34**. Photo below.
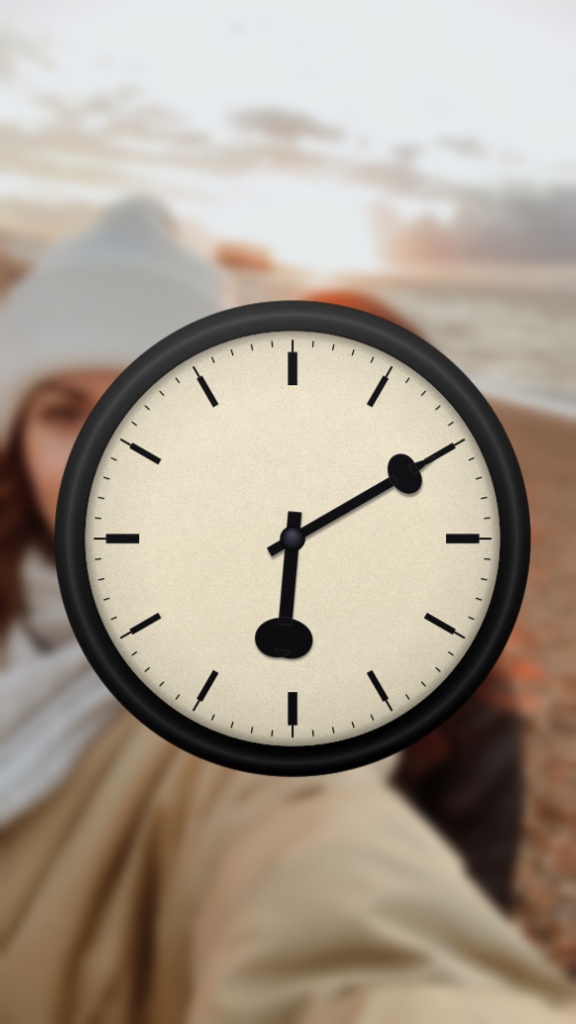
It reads **6:10**
